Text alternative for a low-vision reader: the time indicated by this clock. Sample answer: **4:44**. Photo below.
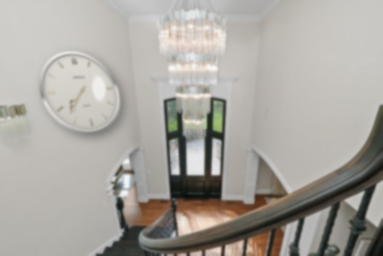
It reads **7:37**
